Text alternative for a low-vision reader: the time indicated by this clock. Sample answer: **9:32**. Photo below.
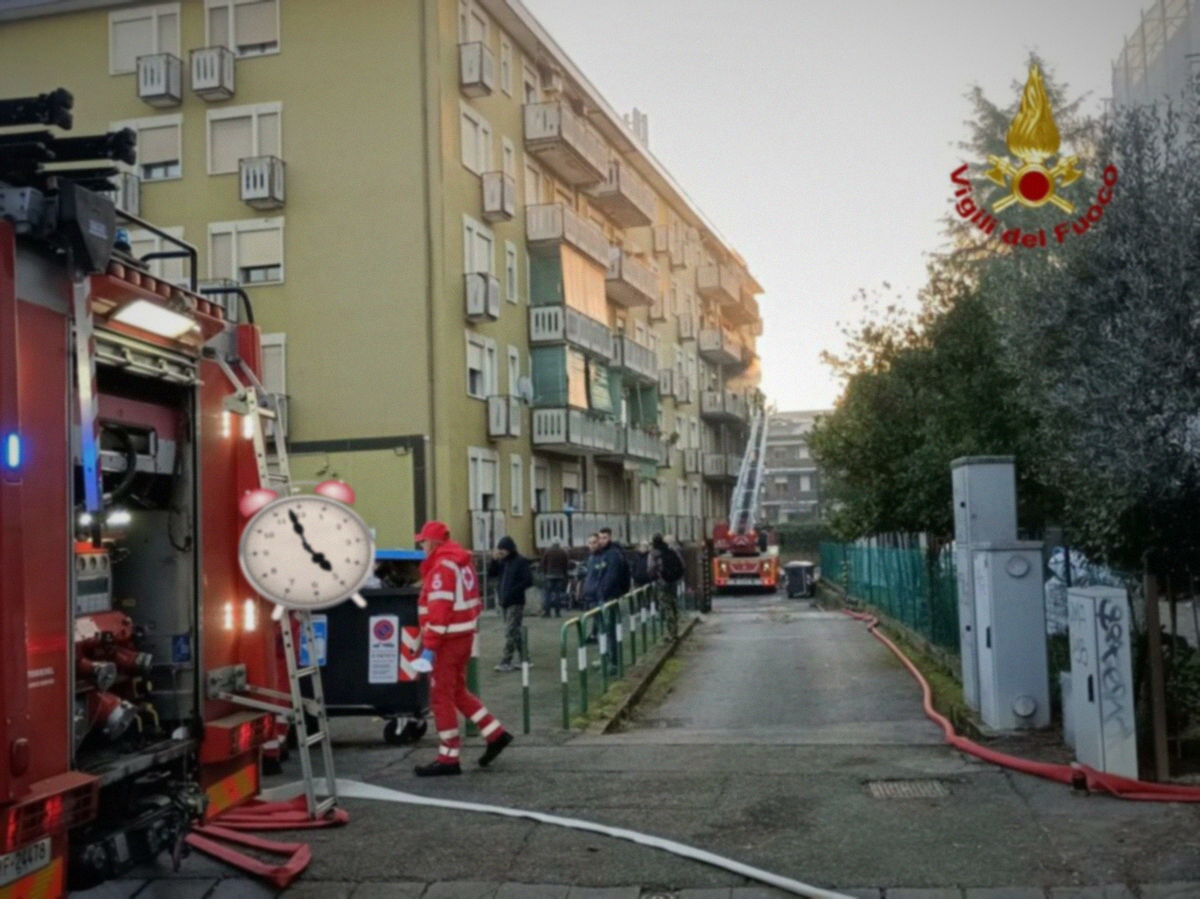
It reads **4:58**
